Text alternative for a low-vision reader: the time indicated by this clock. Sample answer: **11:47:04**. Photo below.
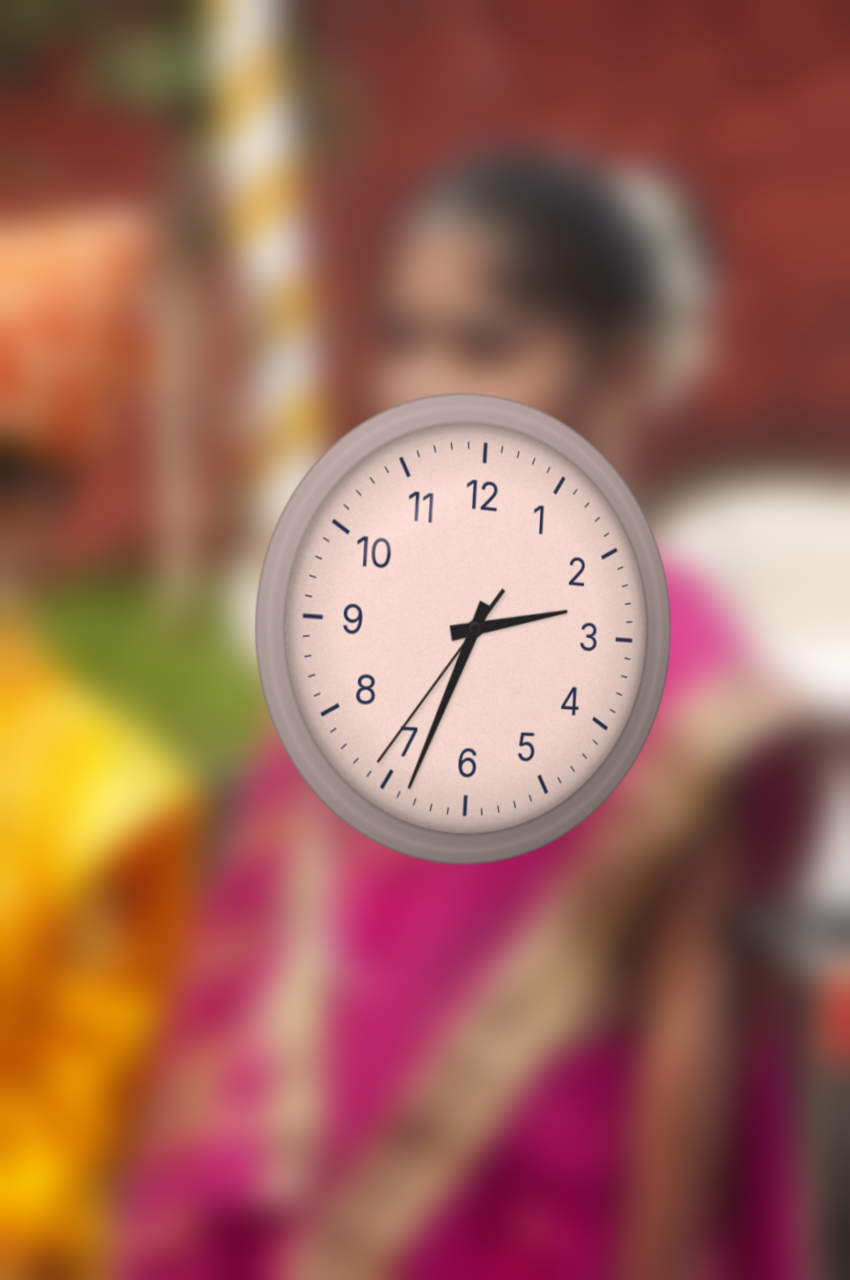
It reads **2:33:36**
